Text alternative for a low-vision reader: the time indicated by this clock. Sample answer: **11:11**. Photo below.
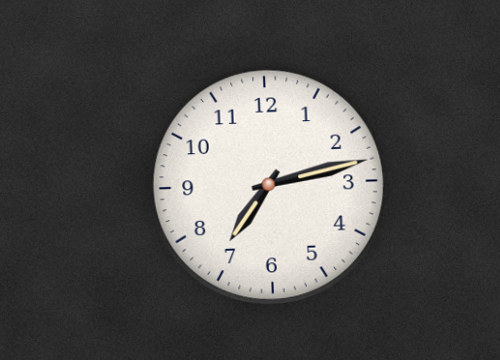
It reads **7:13**
